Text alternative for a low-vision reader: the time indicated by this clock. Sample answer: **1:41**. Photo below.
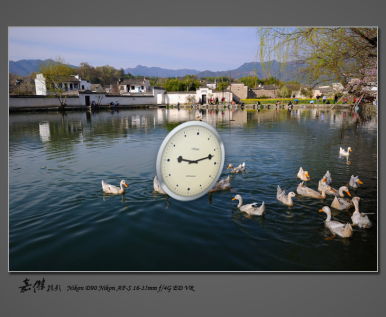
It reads **9:12**
